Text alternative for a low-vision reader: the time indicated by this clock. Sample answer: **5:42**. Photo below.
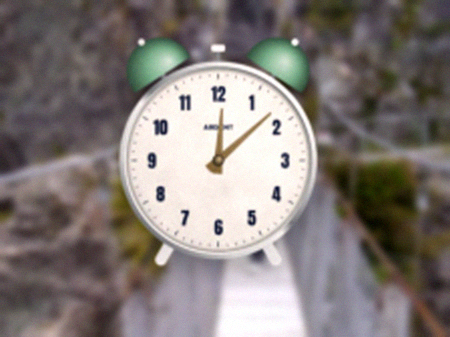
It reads **12:08**
